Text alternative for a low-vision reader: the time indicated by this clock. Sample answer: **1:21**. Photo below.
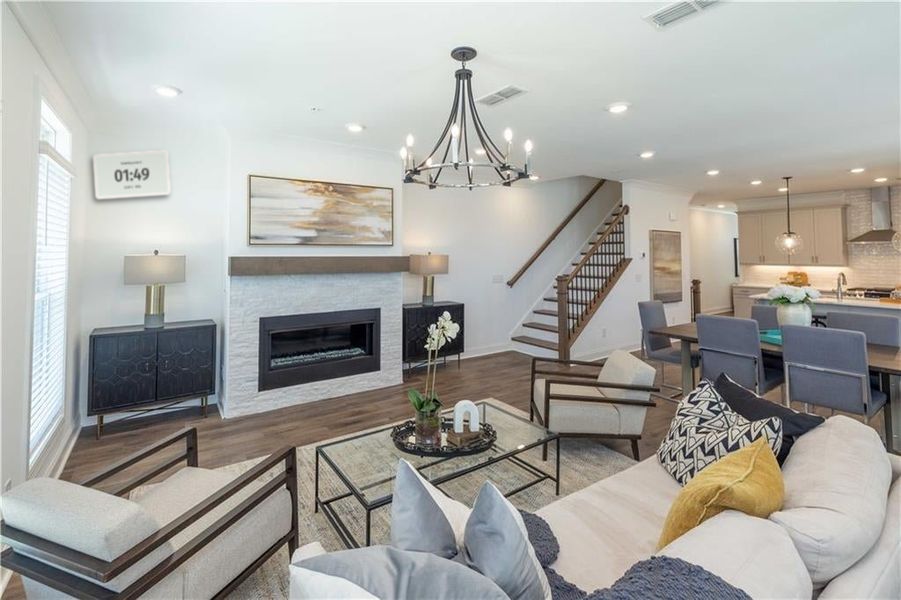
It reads **1:49**
